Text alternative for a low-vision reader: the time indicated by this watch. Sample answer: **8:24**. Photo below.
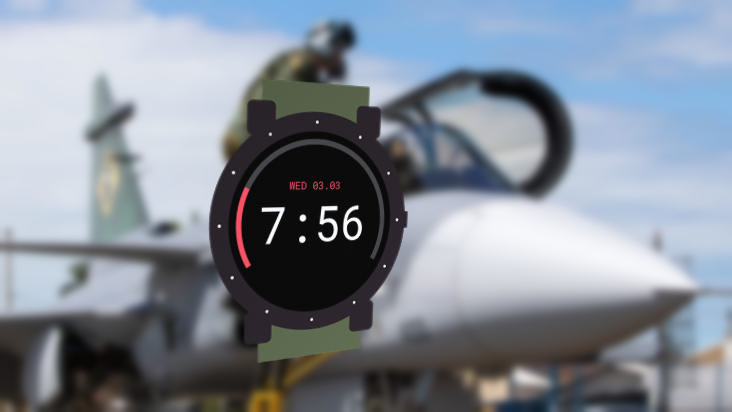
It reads **7:56**
